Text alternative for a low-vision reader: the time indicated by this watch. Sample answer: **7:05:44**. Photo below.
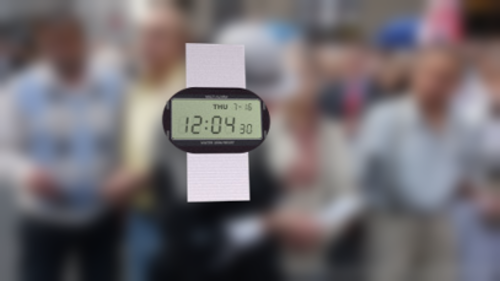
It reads **12:04:30**
